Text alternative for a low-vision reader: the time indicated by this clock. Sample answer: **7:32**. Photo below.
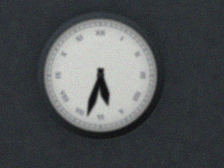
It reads **5:33**
